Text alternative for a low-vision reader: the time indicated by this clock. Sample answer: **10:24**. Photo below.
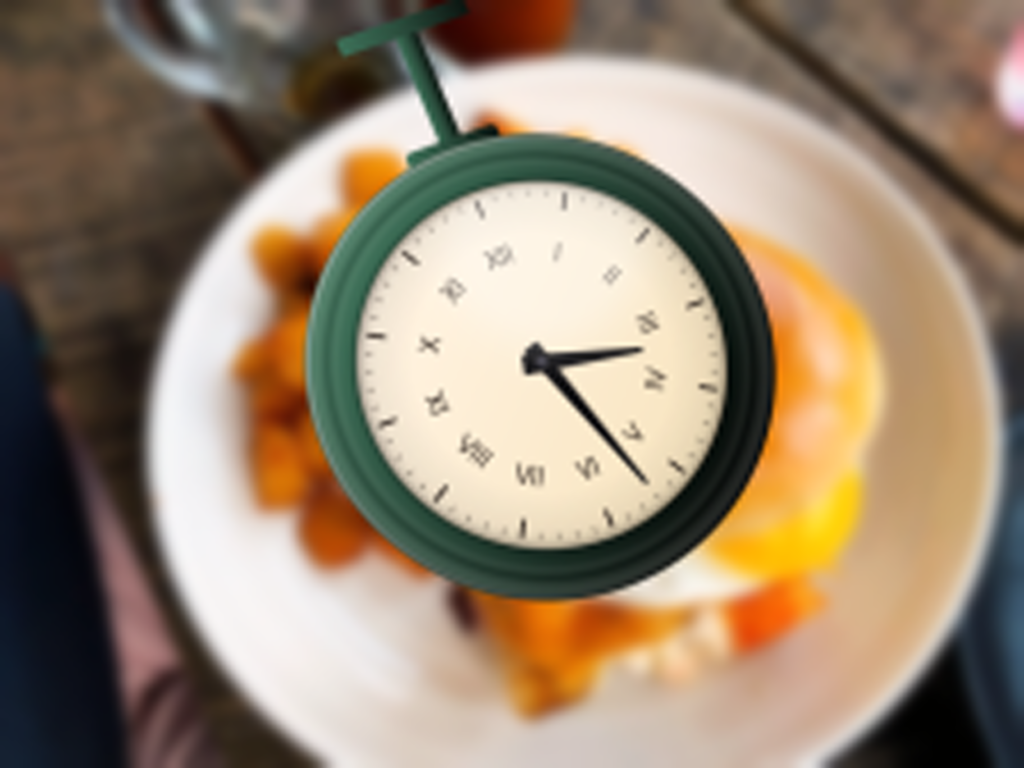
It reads **3:27**
